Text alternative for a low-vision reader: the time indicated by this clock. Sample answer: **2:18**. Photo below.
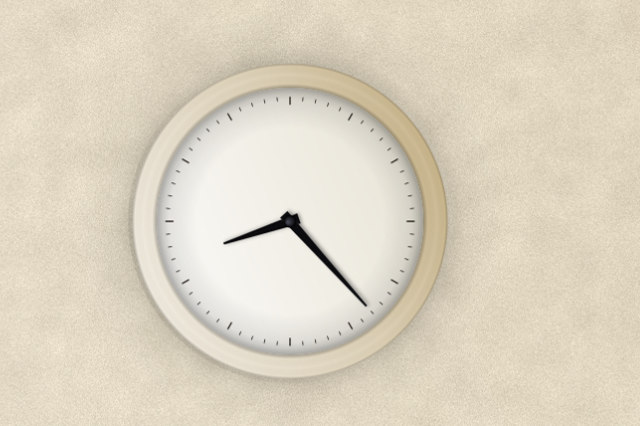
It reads **8:23**
